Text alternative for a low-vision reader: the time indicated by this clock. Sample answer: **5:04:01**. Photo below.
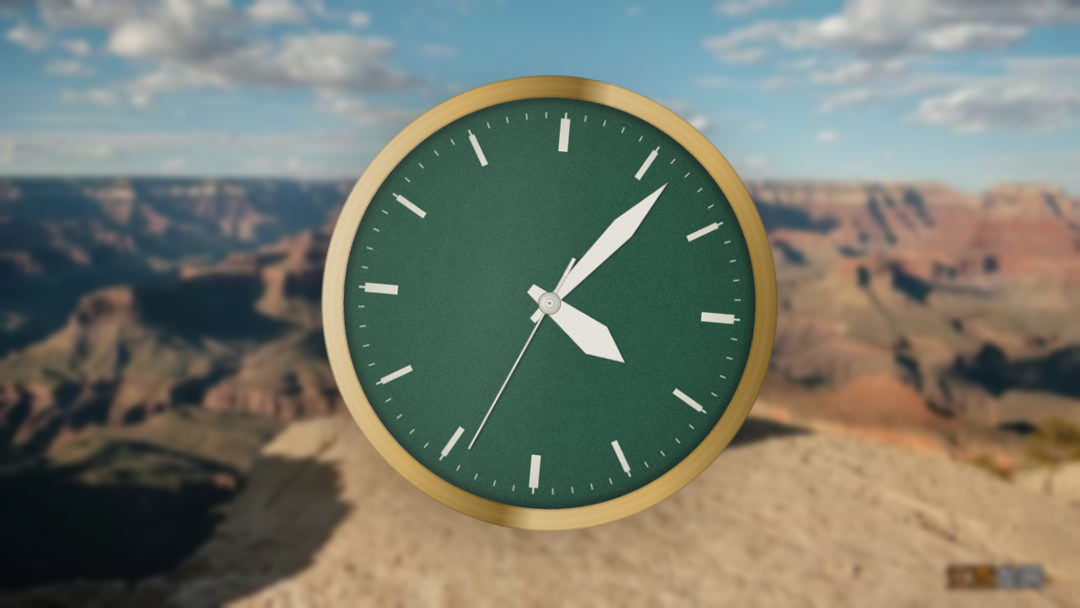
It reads **4:06:34**
